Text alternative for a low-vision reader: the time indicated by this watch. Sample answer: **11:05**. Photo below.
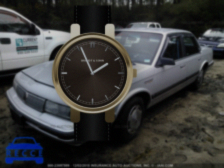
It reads **1:56**
